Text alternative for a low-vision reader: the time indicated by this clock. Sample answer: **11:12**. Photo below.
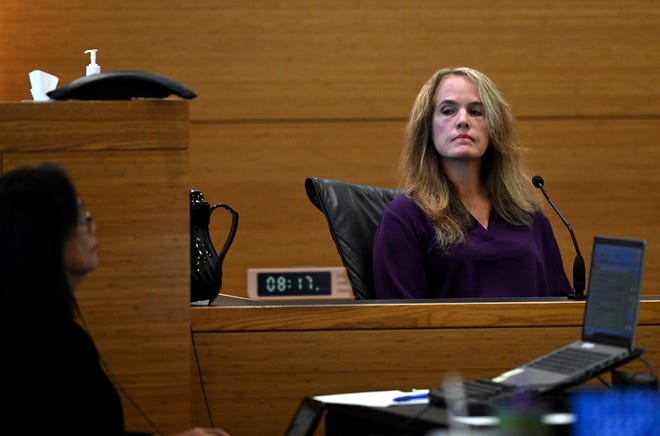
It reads **8:17**
